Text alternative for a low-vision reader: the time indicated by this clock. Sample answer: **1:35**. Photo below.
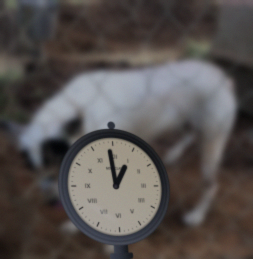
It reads **12:59**
